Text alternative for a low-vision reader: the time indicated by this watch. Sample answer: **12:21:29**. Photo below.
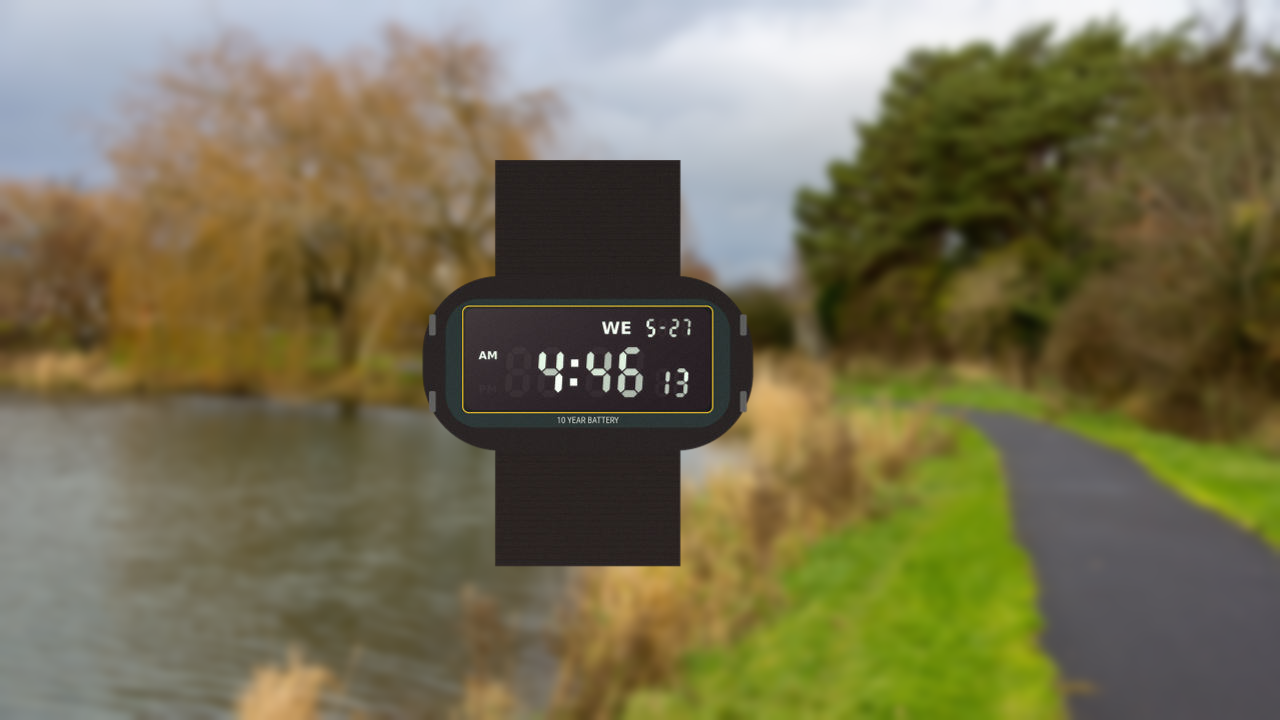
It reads **4:46:13**
